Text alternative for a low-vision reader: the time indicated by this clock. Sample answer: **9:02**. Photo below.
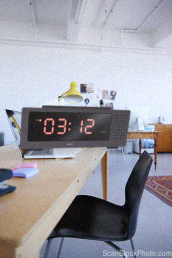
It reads **3:12**
